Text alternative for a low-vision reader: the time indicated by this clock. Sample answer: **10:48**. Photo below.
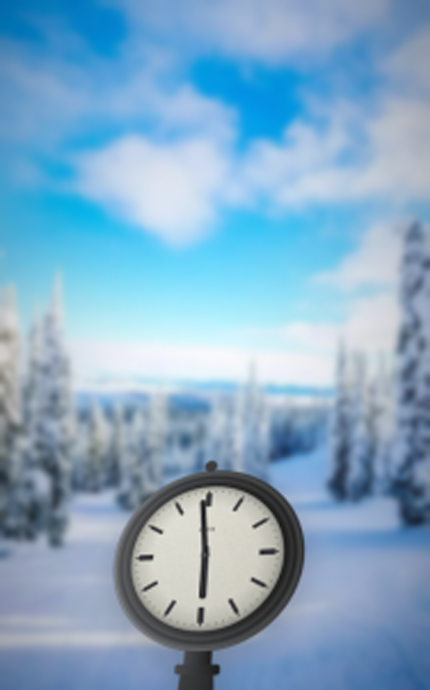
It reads **5:59**
